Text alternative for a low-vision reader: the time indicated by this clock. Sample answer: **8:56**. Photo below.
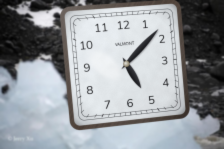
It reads **5:08**
